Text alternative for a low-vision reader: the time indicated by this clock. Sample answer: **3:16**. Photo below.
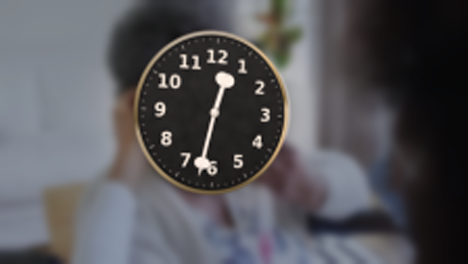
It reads **12:32**
